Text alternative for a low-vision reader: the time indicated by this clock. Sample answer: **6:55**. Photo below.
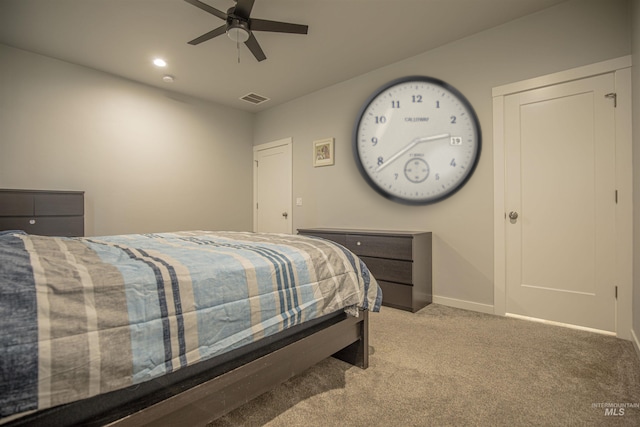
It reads **2:39**
